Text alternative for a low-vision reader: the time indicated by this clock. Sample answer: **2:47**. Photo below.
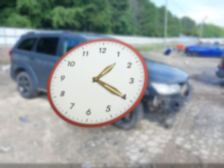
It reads **1:20**
